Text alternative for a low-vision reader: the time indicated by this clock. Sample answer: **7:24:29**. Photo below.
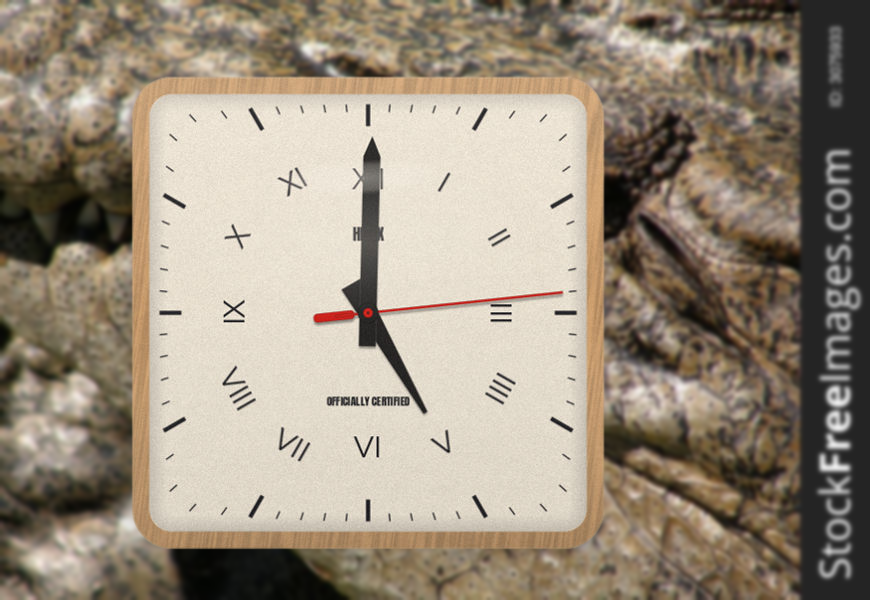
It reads **5:00:14**
